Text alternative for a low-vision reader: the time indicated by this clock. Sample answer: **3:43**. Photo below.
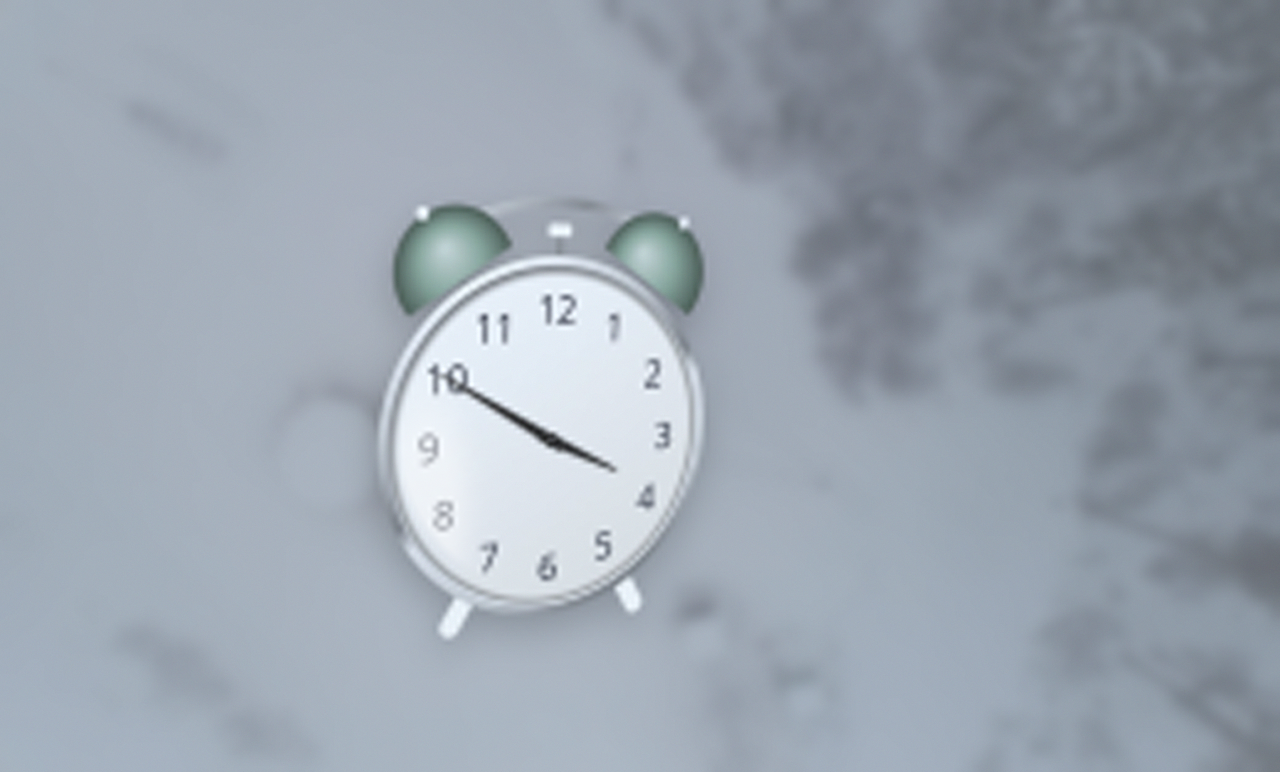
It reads **3:50**
